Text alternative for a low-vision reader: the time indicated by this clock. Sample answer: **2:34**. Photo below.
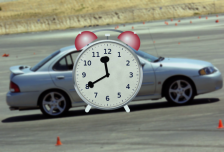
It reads **11:40**
